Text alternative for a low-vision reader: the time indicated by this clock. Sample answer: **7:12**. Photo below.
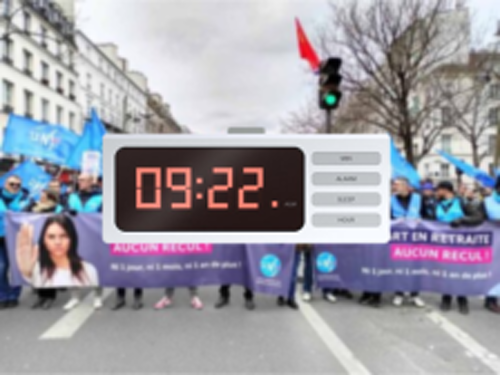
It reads **9:22**
